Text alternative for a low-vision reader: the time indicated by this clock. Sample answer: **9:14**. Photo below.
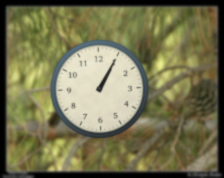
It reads **1:05**
